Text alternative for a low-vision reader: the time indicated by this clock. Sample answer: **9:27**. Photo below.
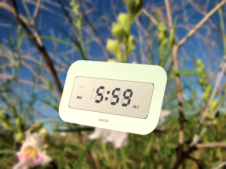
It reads **5:59**
